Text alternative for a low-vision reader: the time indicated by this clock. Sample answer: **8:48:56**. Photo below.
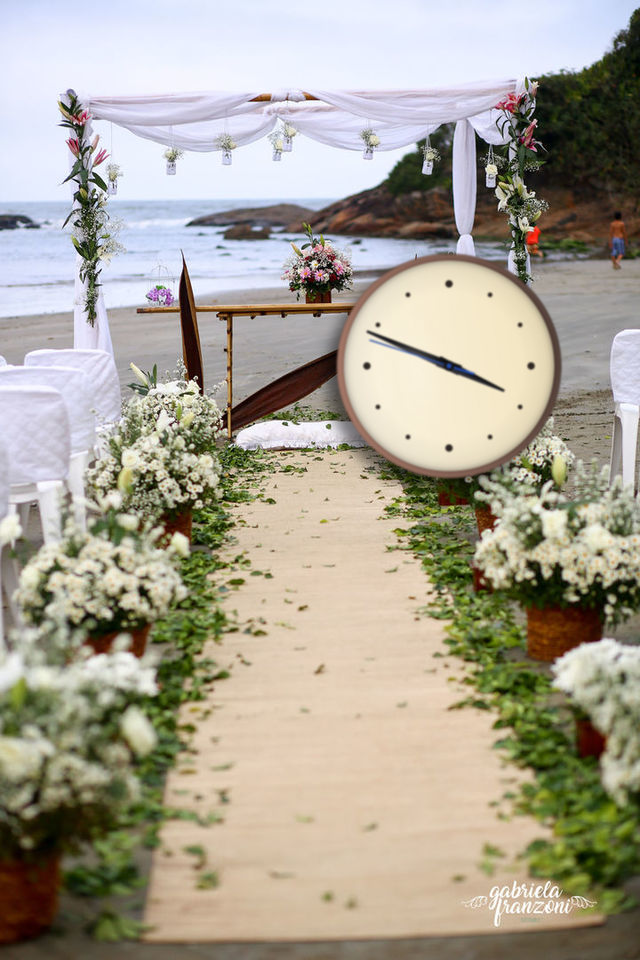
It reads **3:48:48**
